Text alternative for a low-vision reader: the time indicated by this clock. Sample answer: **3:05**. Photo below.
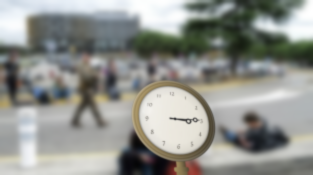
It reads **3:15**
